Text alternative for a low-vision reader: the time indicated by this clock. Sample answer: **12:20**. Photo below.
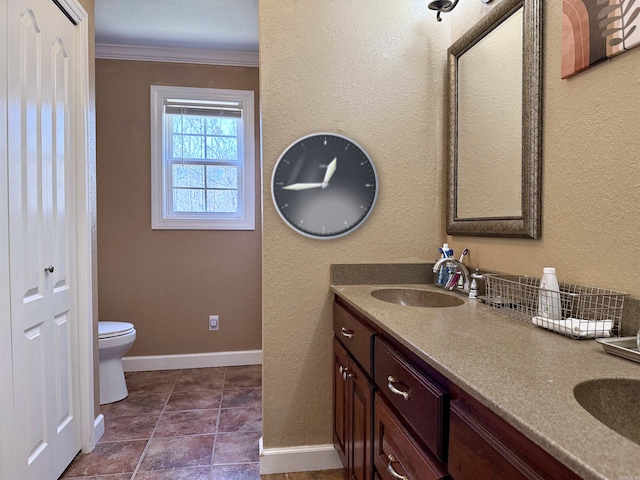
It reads **12:44**
